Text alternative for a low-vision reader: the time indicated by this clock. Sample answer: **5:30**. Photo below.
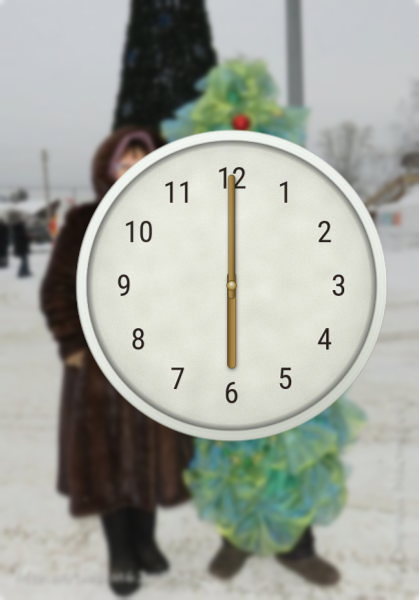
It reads **6:00**
